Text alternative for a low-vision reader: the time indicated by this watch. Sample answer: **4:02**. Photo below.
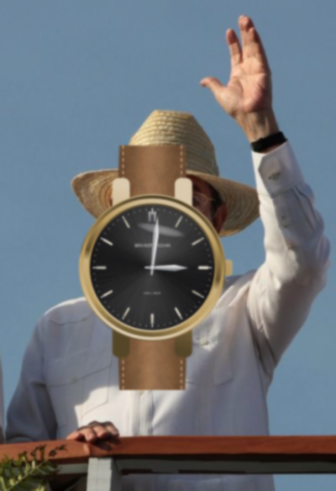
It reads **3:01**
